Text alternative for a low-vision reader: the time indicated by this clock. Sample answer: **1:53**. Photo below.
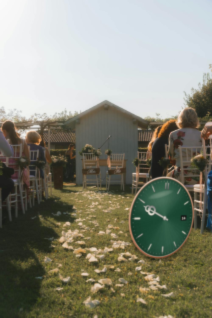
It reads **9:49**
